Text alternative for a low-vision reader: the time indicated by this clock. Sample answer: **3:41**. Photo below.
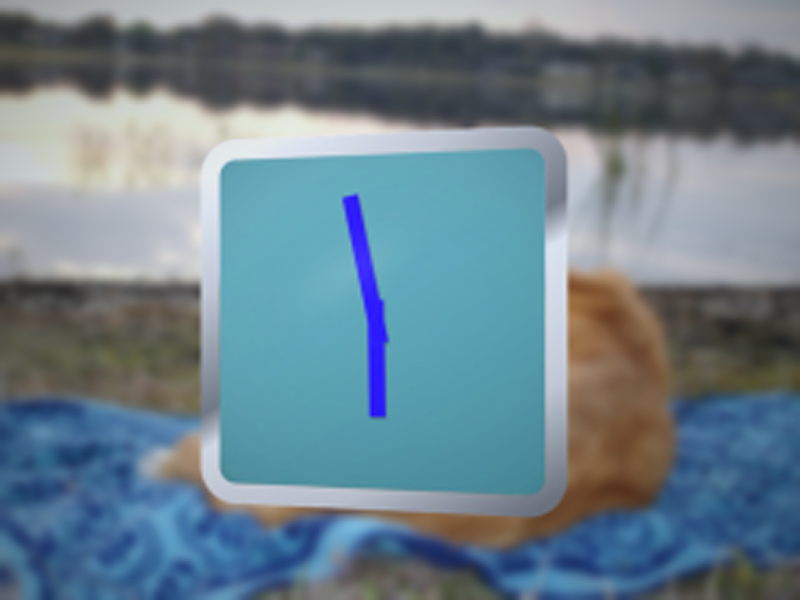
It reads **5:58**
